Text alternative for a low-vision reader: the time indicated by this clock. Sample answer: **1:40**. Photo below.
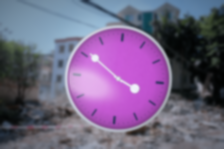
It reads **3:51**
